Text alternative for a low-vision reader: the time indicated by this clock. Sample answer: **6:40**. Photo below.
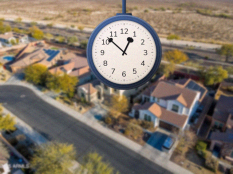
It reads **12:52**
